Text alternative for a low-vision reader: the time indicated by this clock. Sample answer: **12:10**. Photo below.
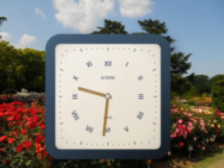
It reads **9:31**
